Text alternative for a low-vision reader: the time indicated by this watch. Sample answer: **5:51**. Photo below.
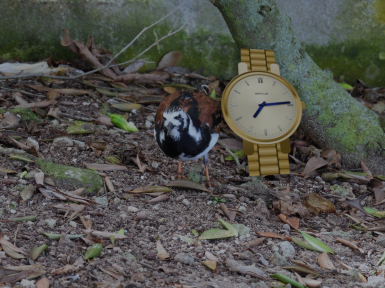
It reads **7:14**
